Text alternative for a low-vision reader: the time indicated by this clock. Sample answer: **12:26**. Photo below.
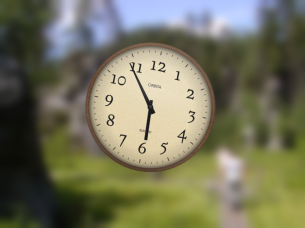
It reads **5:54**
